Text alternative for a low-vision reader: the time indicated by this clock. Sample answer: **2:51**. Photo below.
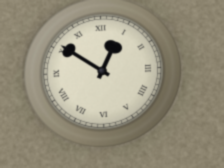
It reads **12:51**
